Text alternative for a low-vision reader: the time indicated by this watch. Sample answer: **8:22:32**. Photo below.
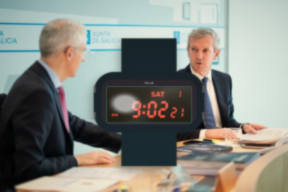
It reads **9:02:21**
